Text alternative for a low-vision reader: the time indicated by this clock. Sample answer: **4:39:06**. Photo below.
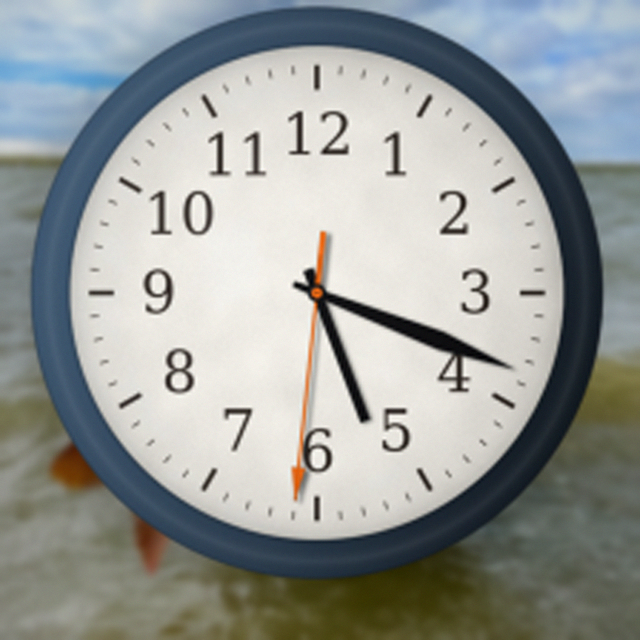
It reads **5:18:31**
